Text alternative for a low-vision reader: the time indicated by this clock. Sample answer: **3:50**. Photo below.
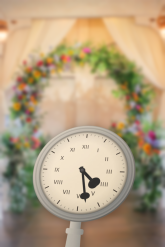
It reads **4:28**
